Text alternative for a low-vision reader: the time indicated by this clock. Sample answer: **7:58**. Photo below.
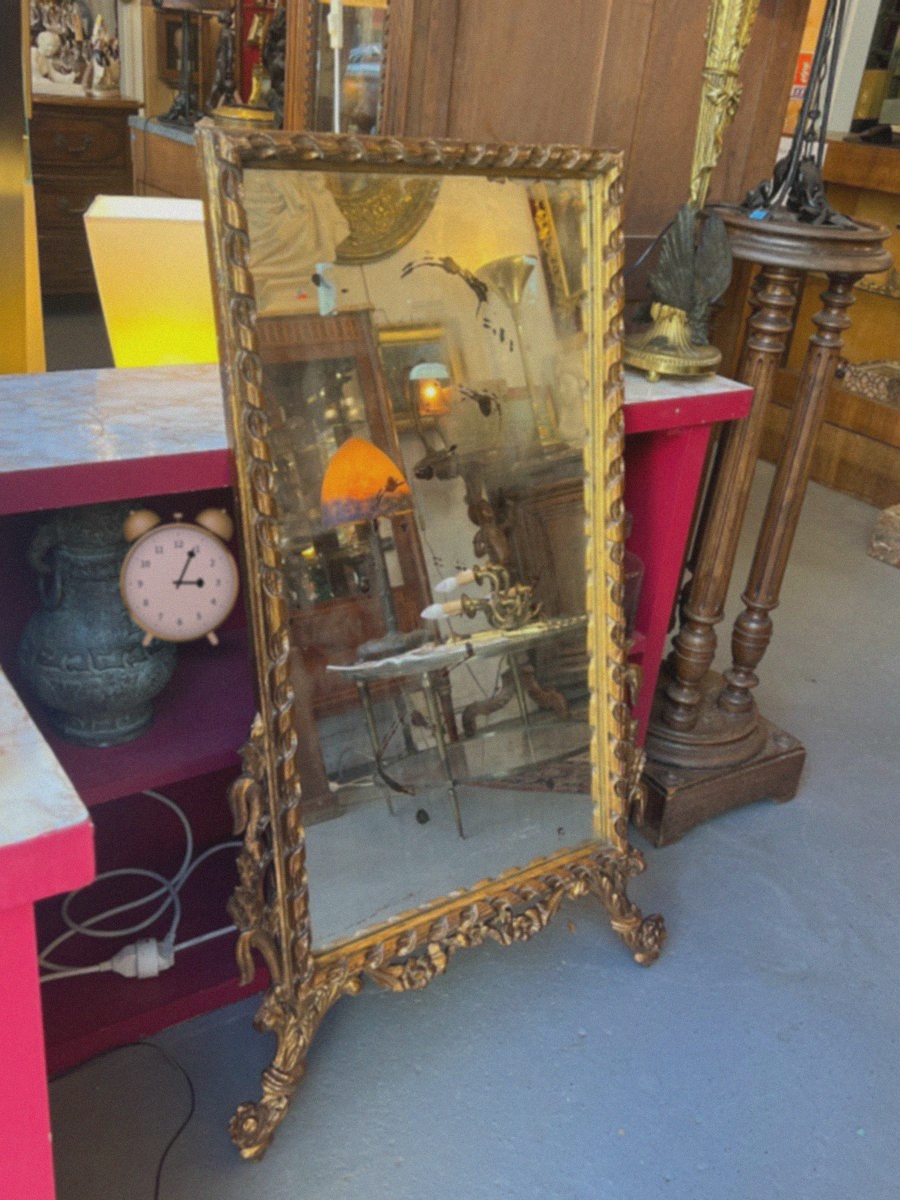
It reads **3:04**
